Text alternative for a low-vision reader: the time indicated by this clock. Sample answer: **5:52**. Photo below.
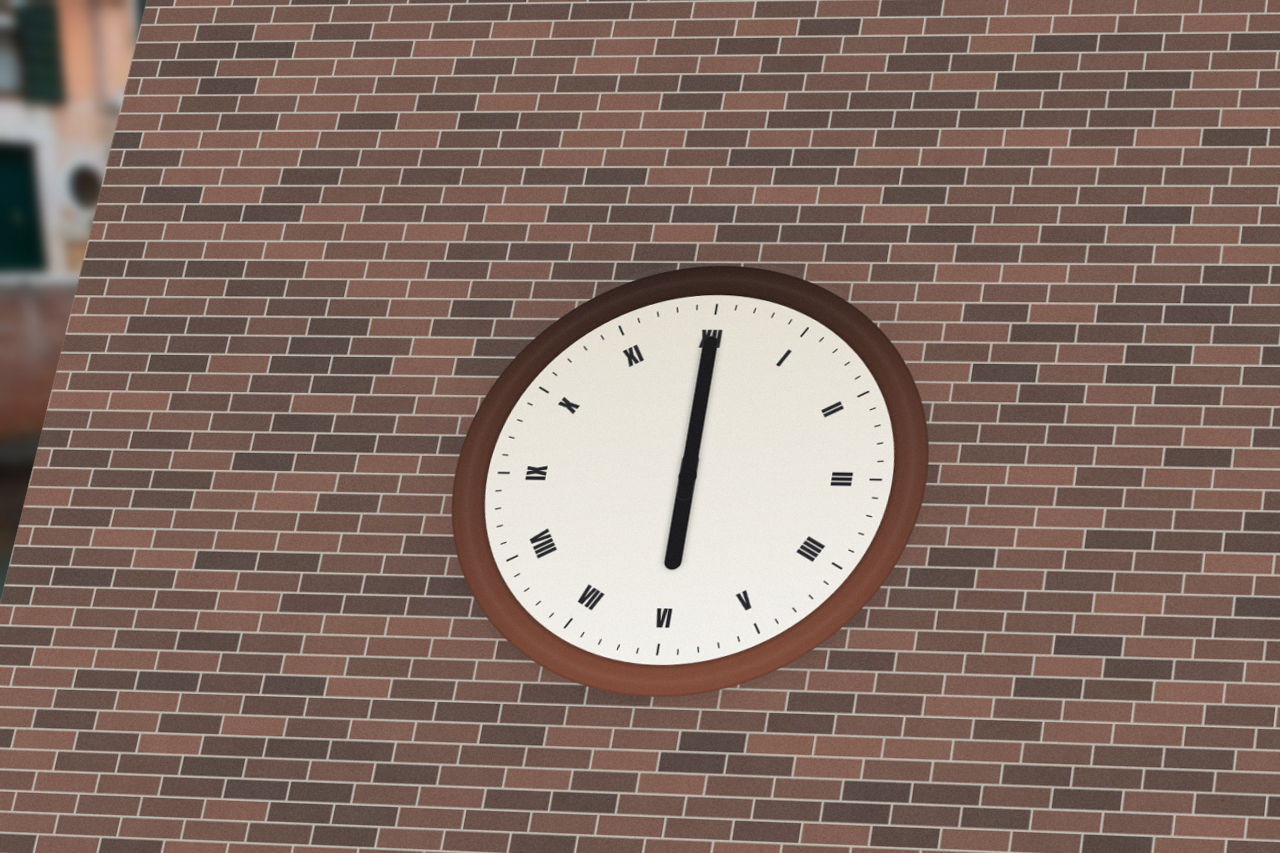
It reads **6:00**
